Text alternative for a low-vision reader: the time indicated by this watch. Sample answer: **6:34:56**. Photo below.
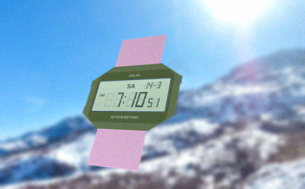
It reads **7:10:51**
